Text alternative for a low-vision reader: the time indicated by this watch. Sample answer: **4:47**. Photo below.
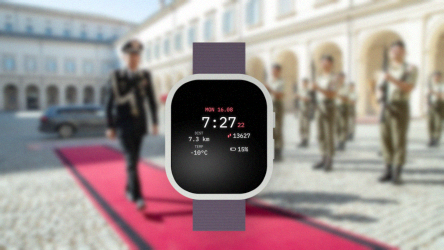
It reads **7:27**
